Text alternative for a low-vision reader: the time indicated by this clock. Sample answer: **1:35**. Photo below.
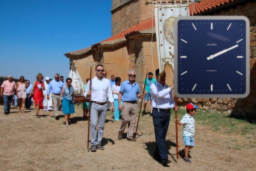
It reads **2:11**
